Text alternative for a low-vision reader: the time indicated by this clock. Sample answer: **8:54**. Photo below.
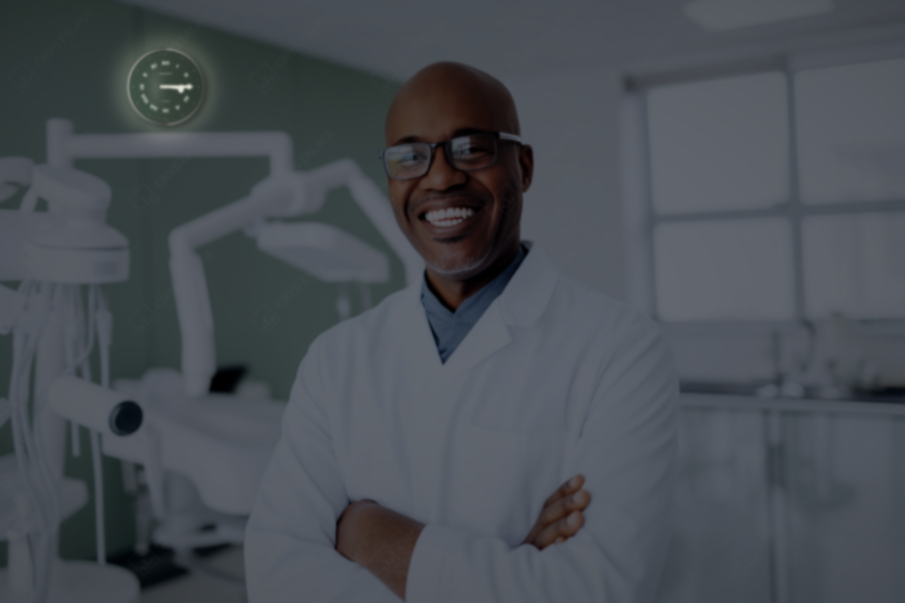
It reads **3:15**
